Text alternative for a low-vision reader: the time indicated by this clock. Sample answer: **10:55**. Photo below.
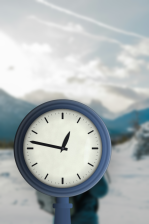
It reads **12:47**
